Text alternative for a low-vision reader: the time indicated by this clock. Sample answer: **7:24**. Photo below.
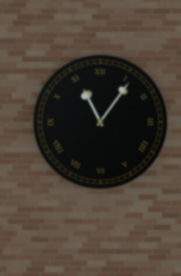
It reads **11:06**
